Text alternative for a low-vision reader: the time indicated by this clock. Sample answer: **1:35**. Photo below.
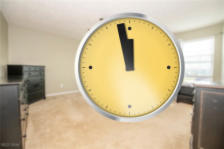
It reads **11:58**
